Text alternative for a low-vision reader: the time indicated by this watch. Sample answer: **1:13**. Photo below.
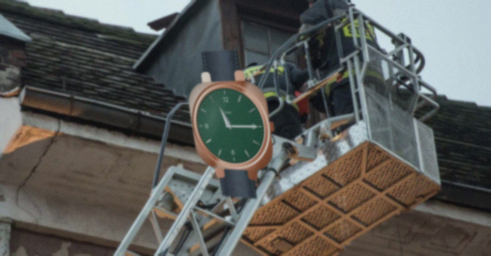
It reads **11:15**
